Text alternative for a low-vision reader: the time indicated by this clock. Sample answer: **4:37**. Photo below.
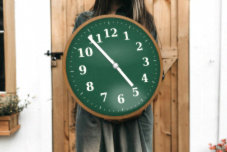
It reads **4:54**
